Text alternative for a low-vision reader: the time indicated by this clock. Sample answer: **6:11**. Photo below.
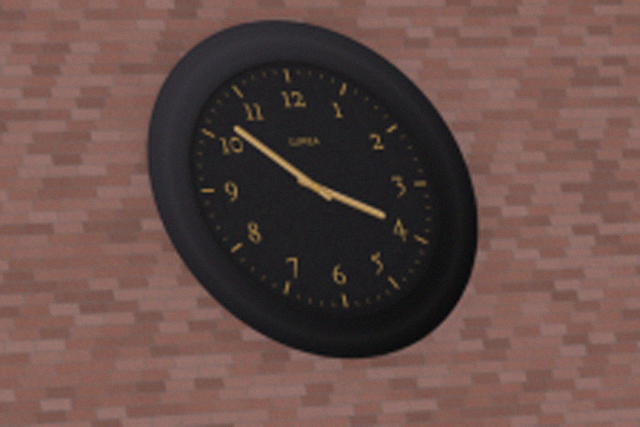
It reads **3:52**
